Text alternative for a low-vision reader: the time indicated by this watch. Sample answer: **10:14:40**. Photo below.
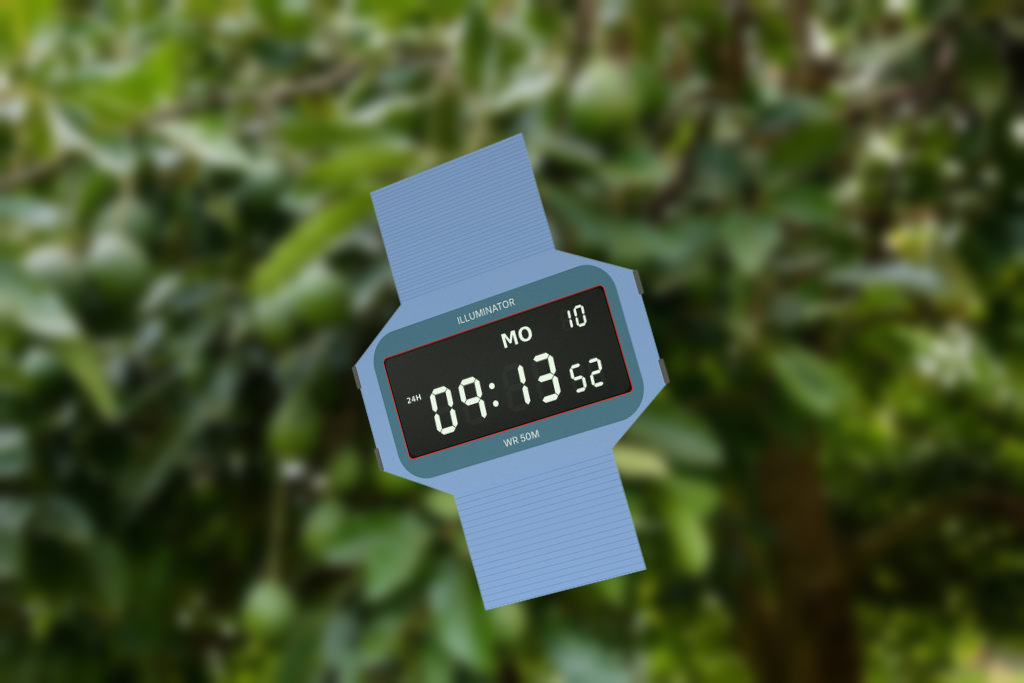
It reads **9:13:52**
